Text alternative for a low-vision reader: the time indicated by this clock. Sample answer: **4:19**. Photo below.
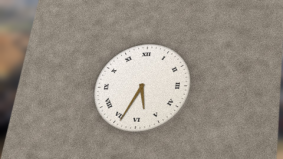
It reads **5:34**
